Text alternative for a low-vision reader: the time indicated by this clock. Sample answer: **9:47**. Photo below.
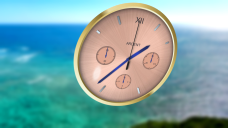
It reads **1:37**
